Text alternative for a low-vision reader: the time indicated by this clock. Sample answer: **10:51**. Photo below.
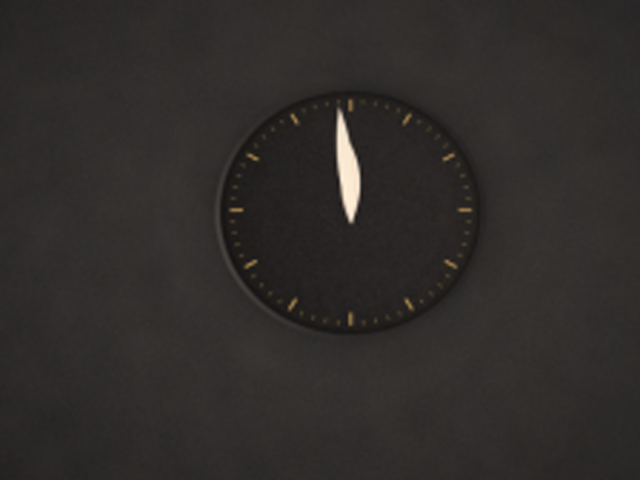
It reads **11:59**
